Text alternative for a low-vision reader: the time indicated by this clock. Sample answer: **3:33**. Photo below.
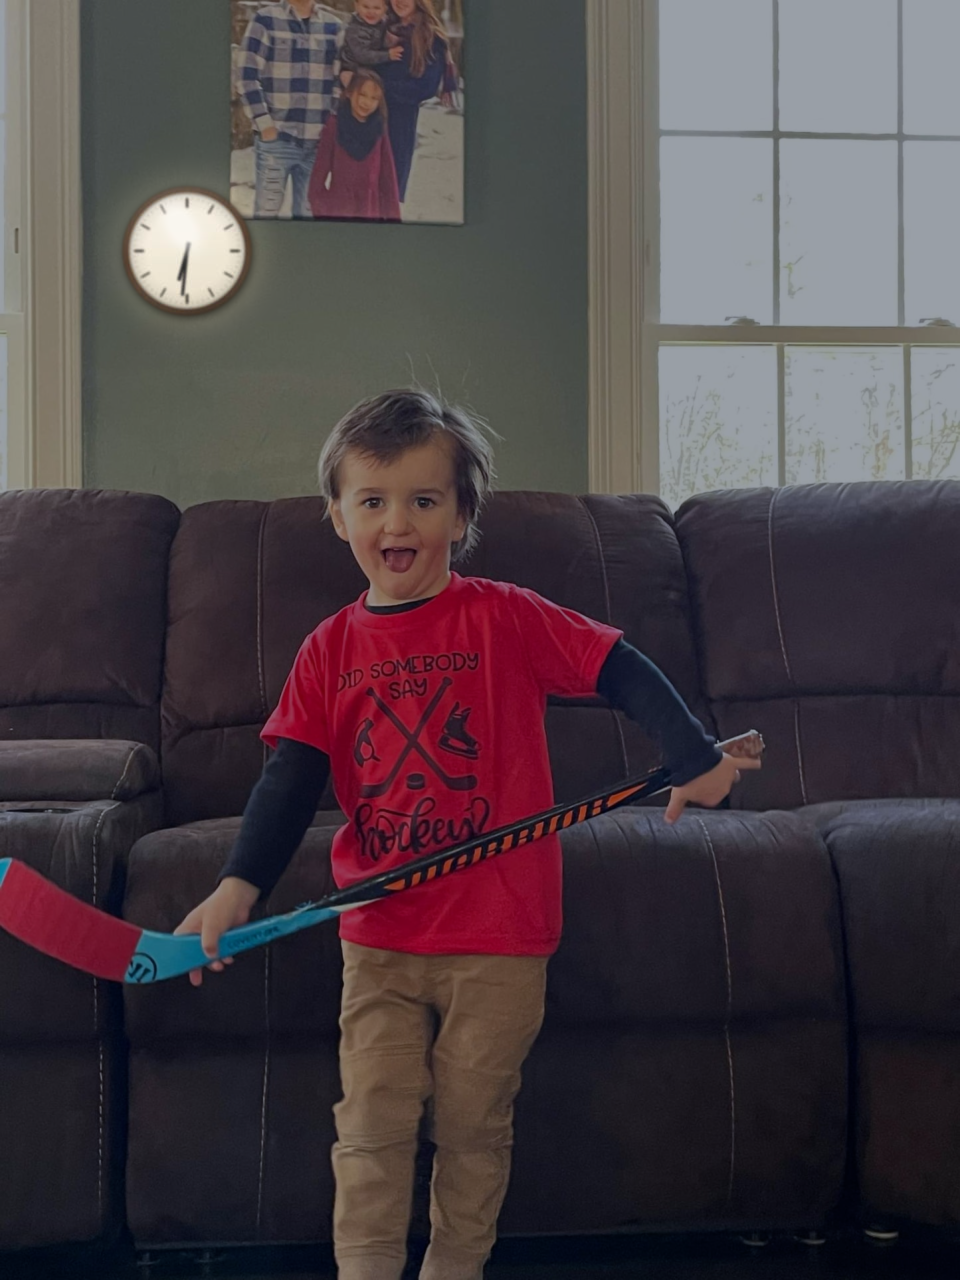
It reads **6:31**
